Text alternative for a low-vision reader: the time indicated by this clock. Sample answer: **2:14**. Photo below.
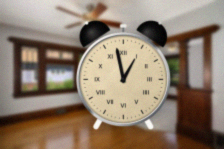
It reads **12:58**
